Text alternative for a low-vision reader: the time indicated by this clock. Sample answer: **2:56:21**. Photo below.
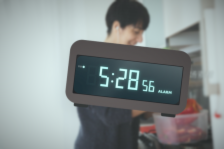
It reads **5:28:56**
